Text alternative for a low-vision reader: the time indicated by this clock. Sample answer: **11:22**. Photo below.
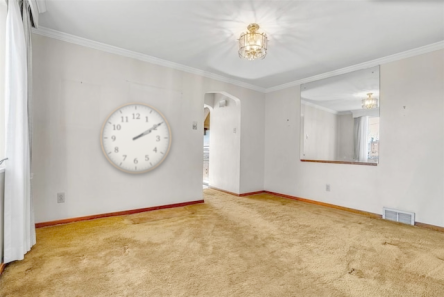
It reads **2:10**
